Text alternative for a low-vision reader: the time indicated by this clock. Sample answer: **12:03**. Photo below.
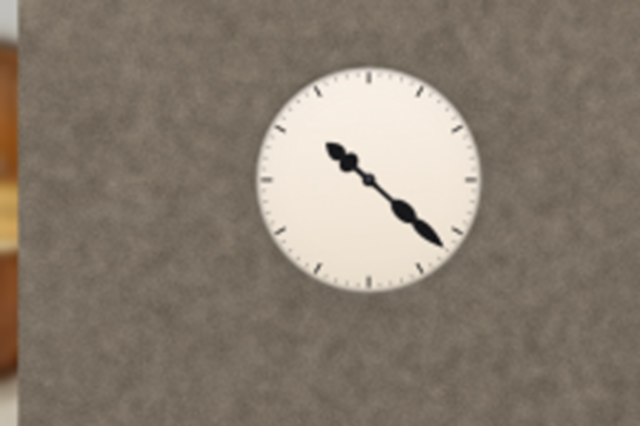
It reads **10:22**
